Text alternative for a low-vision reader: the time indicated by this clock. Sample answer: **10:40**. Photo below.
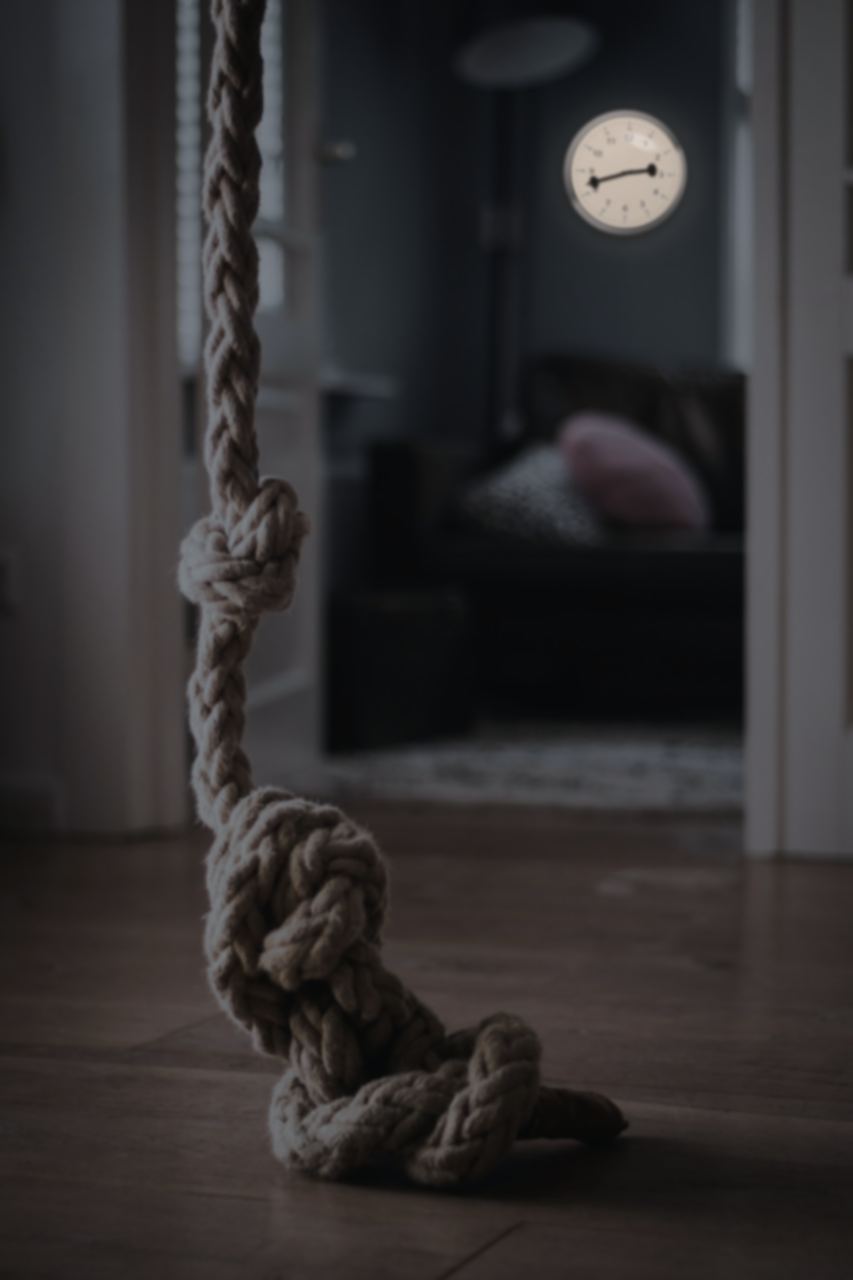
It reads **2:42**
